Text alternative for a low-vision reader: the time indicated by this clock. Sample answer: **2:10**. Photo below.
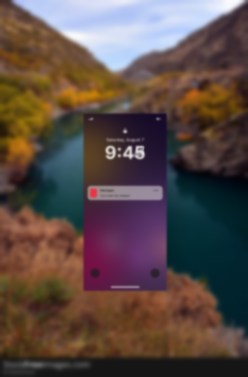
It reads **9:45**
